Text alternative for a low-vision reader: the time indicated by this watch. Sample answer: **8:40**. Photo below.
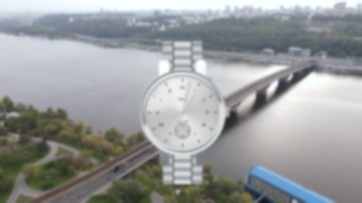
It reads **1:02**
